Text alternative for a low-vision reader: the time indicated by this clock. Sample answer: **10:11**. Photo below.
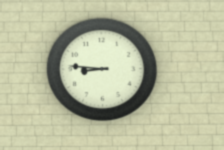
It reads **8:46**
